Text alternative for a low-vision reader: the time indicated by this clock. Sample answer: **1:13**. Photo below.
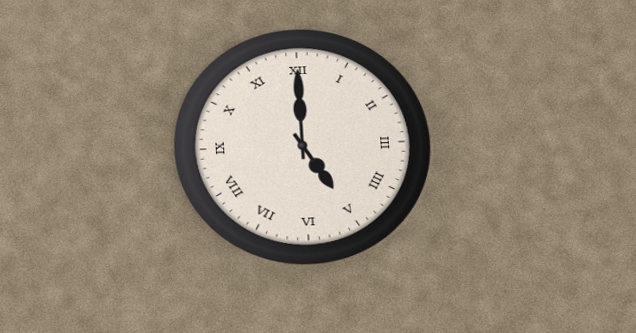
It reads **5:00**
